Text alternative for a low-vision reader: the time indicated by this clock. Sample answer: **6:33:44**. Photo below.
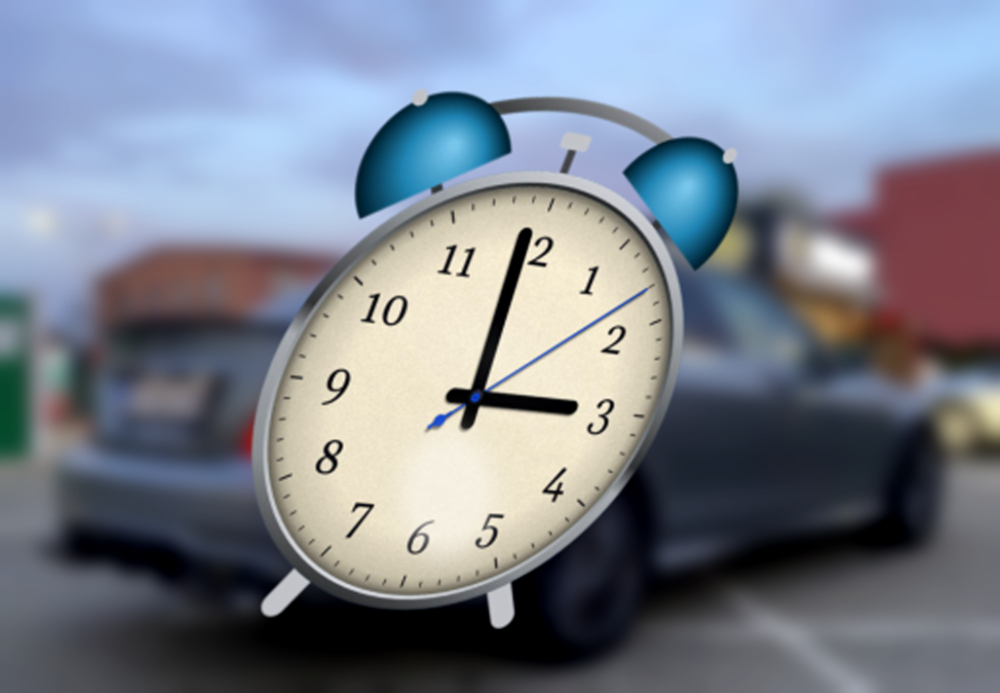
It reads **2:59:08**
